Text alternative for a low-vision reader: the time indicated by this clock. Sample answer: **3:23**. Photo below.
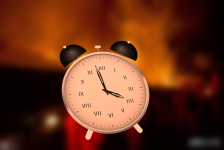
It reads **3:58**
